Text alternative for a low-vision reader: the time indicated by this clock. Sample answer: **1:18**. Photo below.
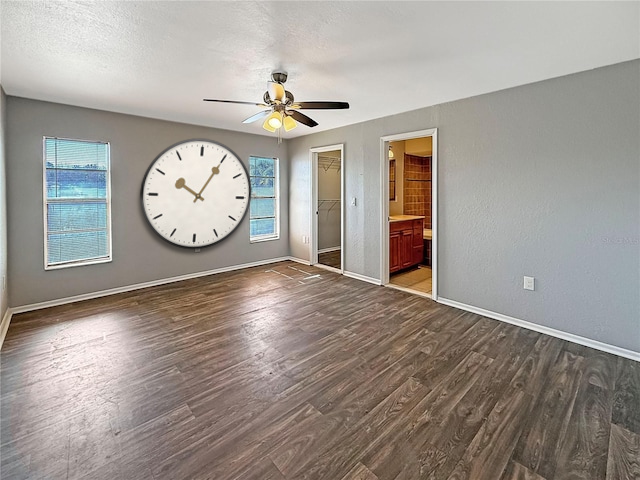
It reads **10:05**
